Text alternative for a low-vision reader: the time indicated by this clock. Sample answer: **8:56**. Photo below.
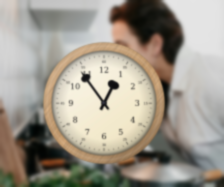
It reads **12:54**
